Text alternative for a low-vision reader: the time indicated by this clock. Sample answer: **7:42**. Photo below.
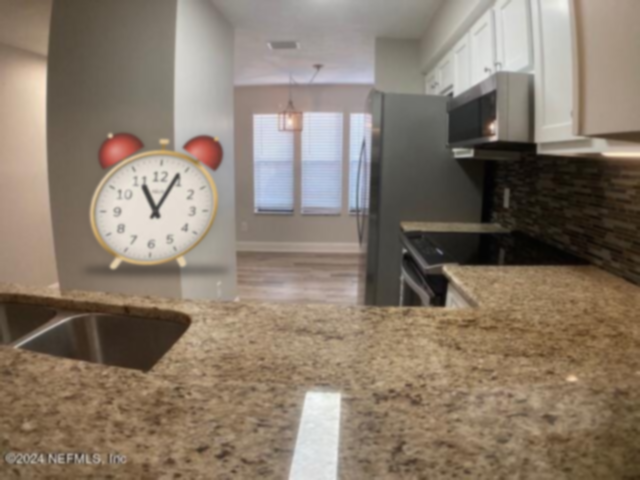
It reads **11:04**
